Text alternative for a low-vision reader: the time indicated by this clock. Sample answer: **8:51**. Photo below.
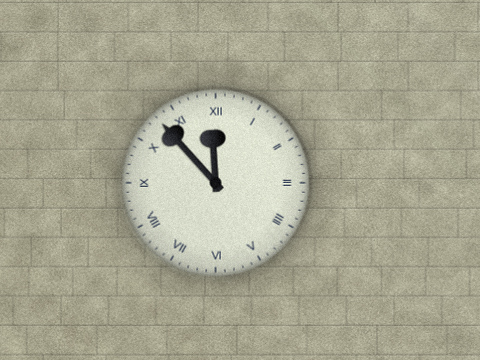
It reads **11:53**
